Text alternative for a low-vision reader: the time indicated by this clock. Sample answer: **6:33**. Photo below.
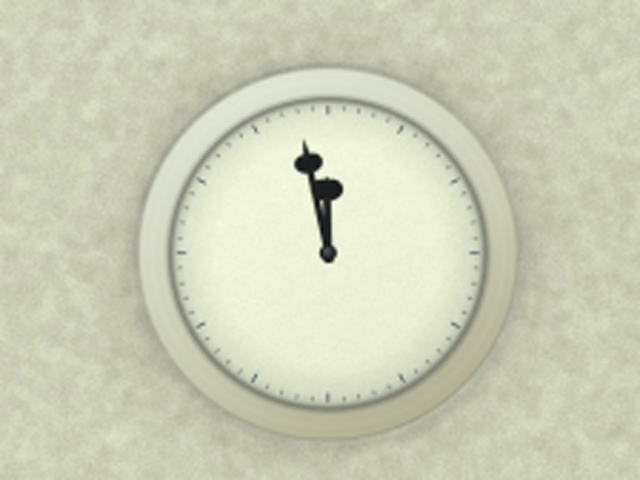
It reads **11:58**
